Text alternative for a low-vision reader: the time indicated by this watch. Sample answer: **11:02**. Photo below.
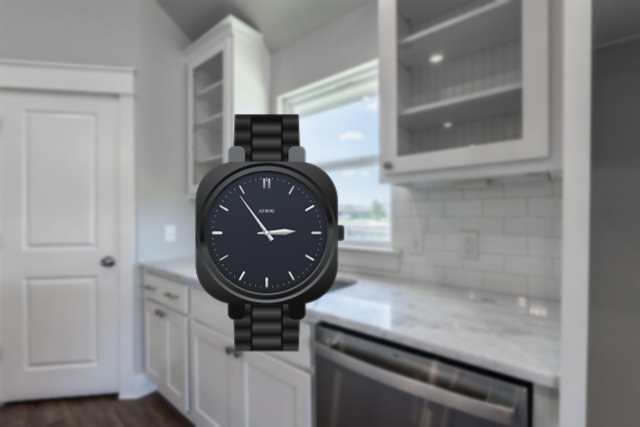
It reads **2:54**
